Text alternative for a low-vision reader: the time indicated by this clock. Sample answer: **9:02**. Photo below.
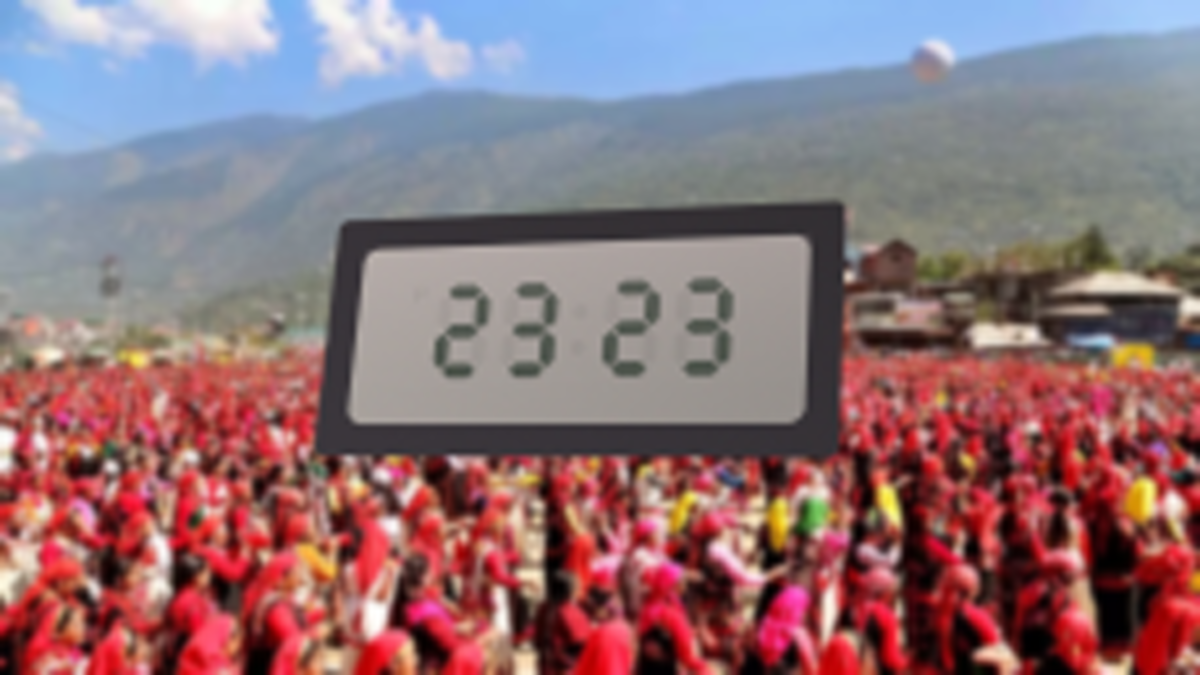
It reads **23:23**
